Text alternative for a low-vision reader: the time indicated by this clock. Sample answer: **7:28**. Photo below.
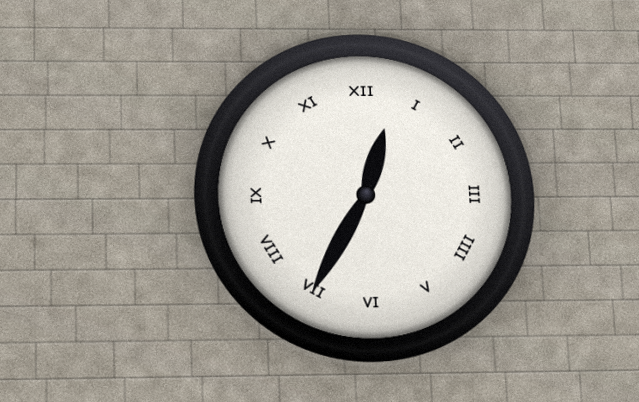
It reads **12:35**
